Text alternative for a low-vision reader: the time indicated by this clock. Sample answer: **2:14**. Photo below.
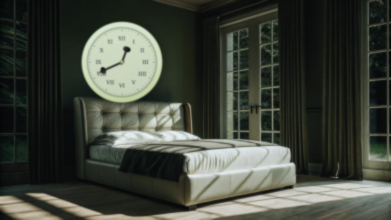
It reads **12:41**
